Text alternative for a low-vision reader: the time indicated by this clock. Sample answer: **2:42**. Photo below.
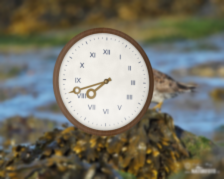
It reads **7:42**
